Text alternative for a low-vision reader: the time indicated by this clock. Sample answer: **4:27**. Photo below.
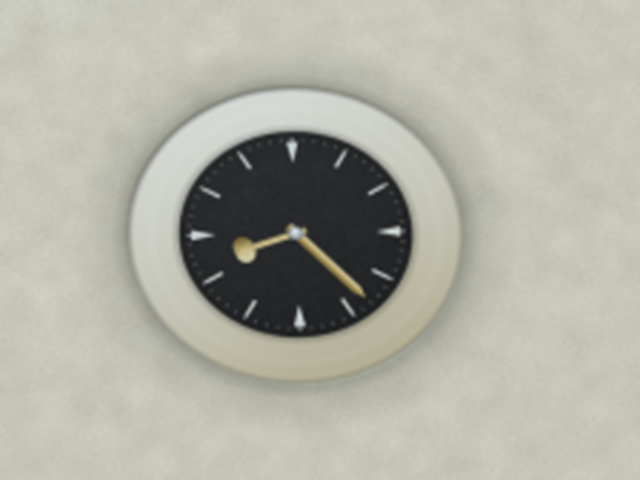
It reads **8:23**
